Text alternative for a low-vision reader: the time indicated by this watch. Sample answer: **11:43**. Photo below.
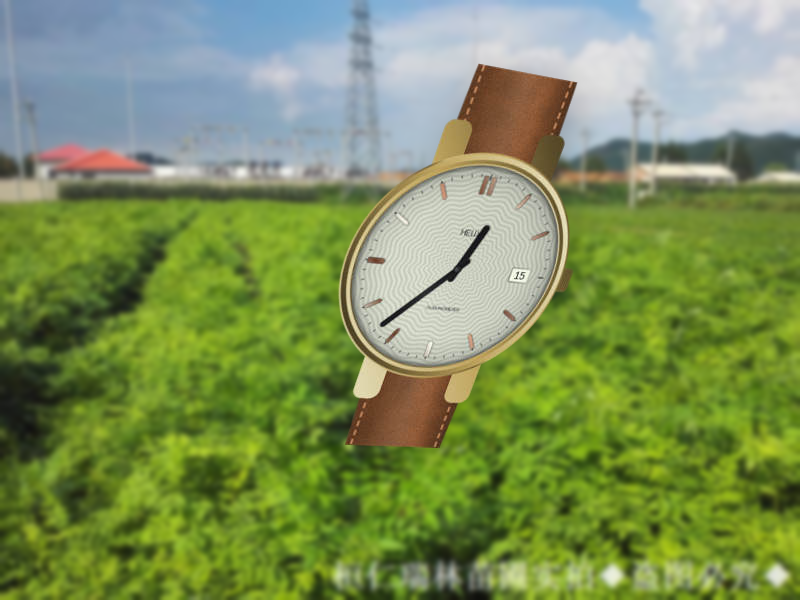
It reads **12:37**
